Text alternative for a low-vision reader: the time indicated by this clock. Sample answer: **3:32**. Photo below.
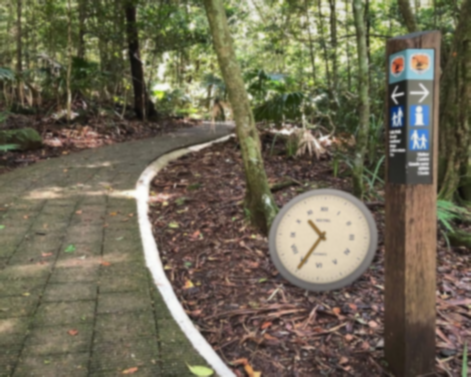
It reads **10:35**
